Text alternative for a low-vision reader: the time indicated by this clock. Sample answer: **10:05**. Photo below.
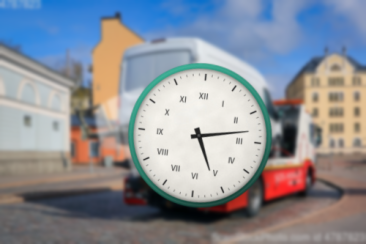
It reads **5:13**
